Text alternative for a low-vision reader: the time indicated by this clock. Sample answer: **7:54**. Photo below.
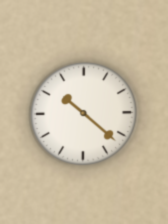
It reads **10:22**
